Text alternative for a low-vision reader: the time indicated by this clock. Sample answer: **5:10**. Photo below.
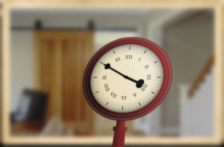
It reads **3:50**
